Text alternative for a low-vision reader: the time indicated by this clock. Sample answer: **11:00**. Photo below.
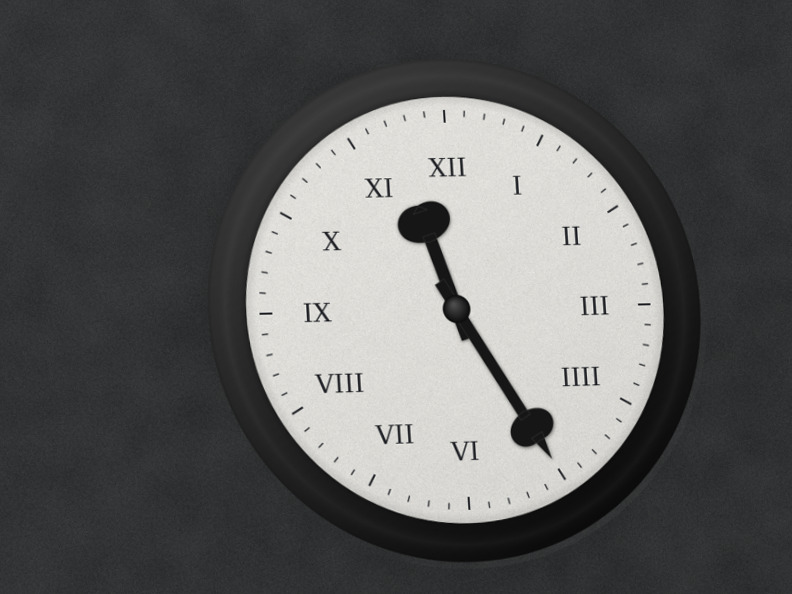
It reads **11:25**
